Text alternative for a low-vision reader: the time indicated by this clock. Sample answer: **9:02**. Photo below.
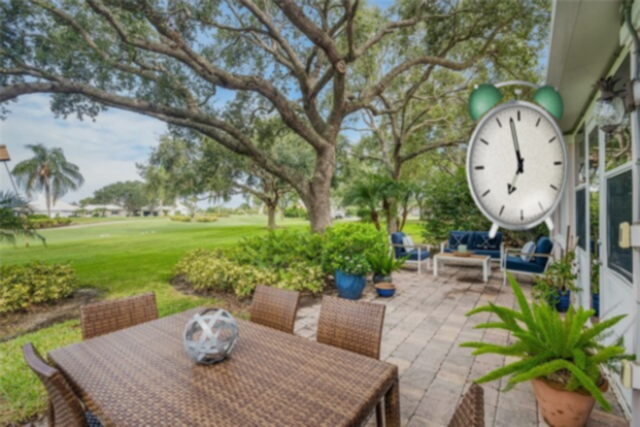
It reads **6:58**
